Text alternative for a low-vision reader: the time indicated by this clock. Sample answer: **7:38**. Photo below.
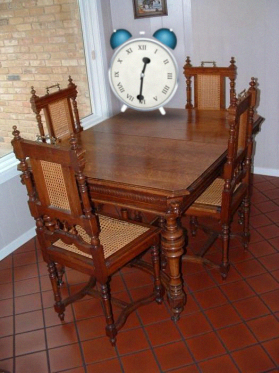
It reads **12:31**
